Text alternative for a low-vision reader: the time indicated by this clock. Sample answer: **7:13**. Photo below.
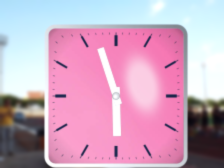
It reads **5:57**
